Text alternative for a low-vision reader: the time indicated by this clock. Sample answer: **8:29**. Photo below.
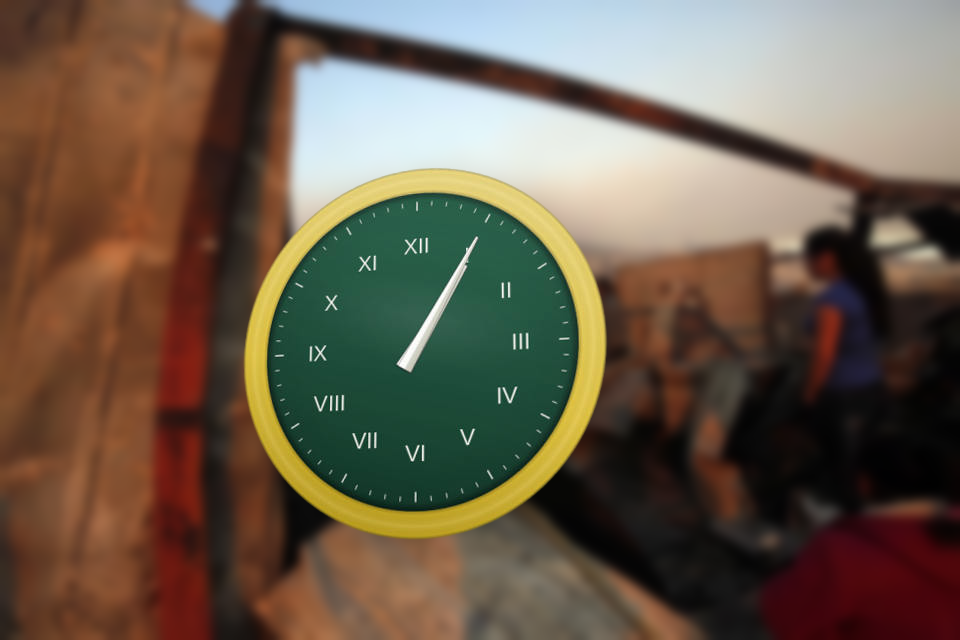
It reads **1:05**
